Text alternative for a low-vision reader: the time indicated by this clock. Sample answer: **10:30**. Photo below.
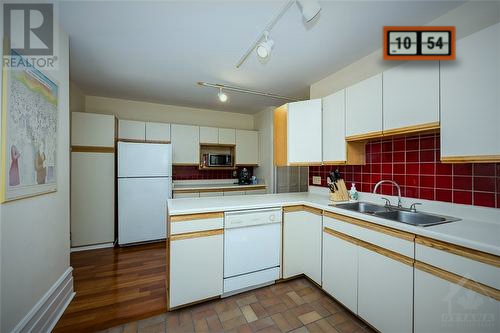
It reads **10:54**
